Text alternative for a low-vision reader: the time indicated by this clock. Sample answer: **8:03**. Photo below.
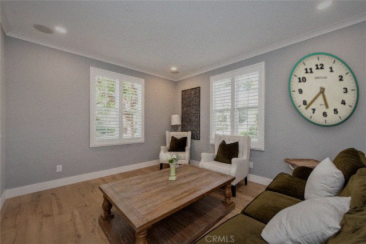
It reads **5:38**
